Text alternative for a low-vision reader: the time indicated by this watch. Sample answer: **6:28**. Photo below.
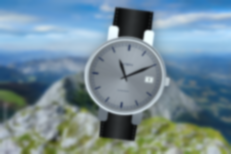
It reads **11:10**
